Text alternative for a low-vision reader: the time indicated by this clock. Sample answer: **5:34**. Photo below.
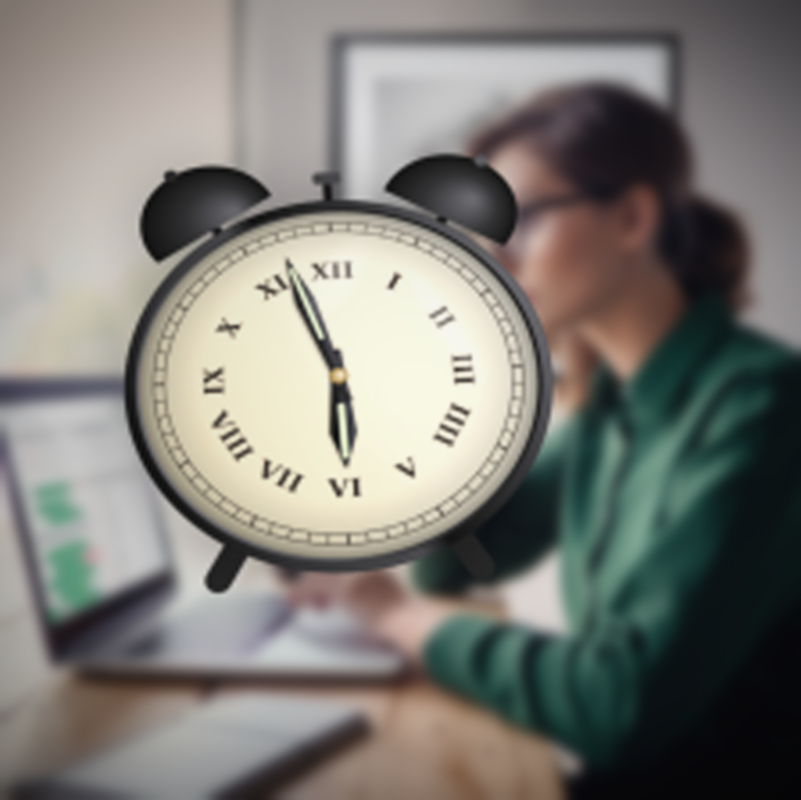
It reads **5:57**
